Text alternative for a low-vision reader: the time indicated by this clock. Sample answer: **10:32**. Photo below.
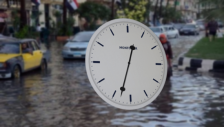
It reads **12:33**
